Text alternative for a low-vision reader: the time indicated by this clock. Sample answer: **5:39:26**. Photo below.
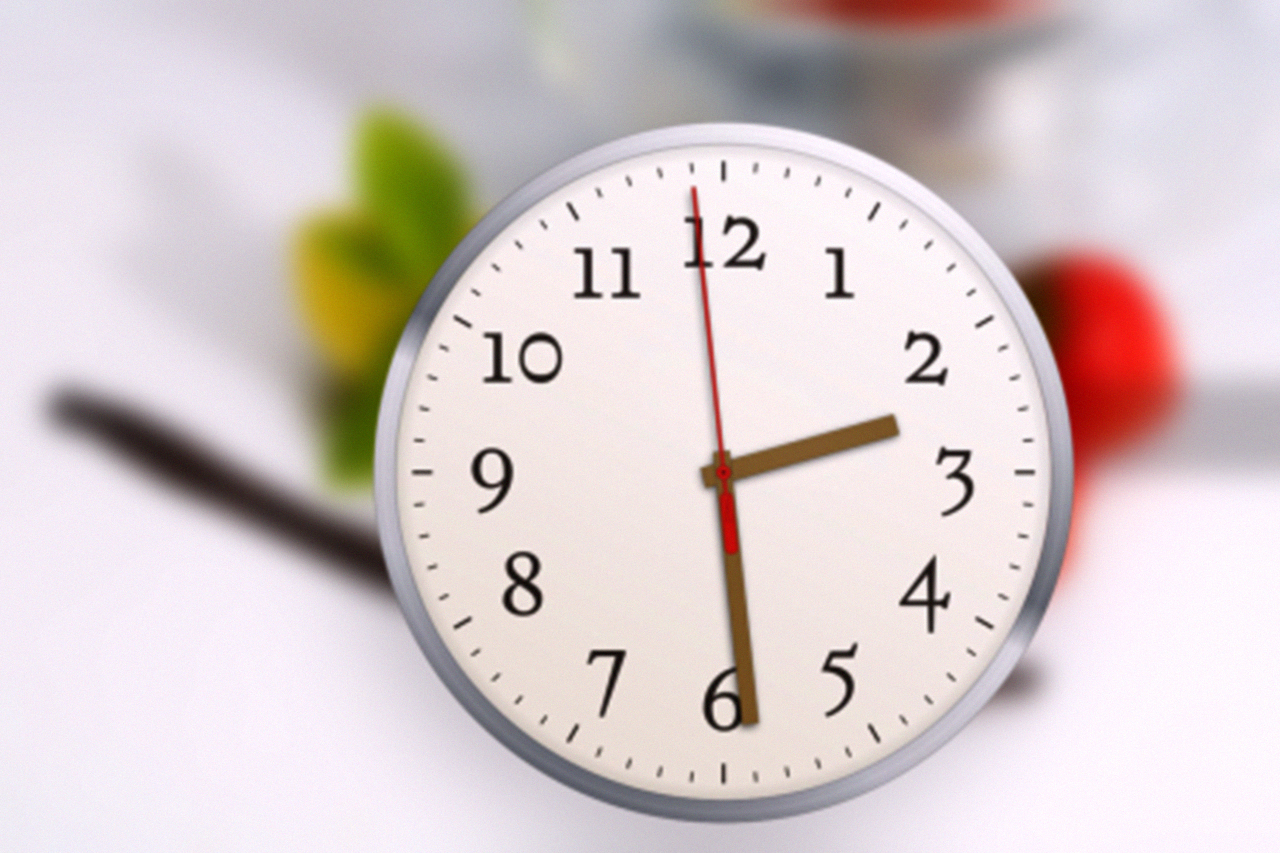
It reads **2:28:59**
